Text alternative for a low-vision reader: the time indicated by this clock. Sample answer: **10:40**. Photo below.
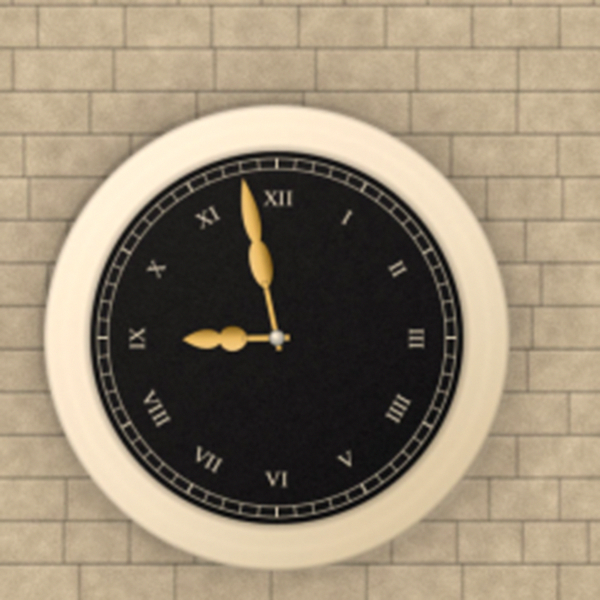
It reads **8:58**
